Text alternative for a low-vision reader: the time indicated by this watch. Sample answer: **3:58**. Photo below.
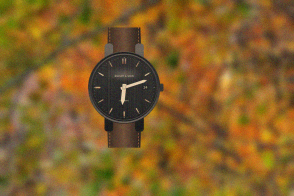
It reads **6:12**
